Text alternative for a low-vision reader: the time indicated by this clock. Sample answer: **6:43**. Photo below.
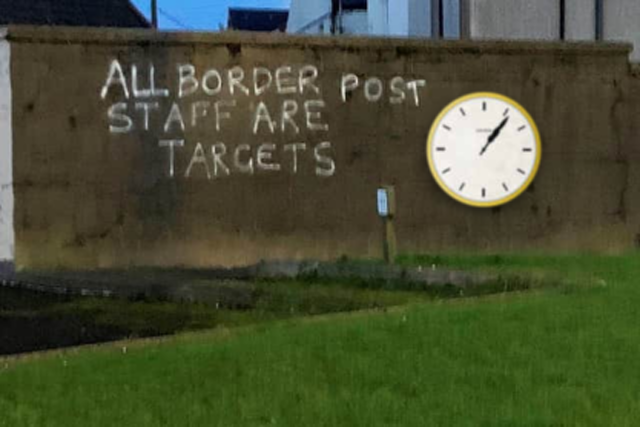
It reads **1:06**
